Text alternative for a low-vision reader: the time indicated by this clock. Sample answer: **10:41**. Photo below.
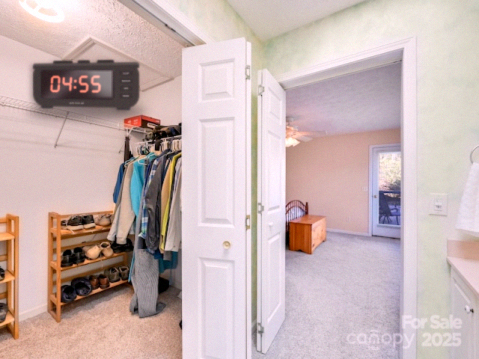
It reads **4:55**
